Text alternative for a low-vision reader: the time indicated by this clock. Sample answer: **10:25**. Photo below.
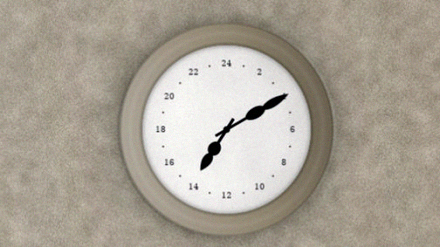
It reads **14:10**
